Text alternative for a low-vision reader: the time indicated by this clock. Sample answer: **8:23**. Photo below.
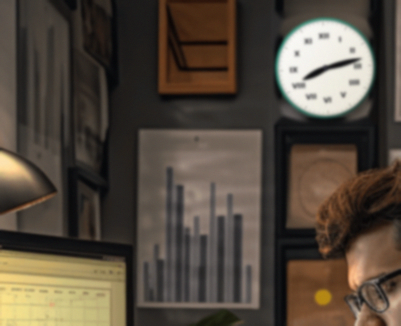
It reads **8:13**
